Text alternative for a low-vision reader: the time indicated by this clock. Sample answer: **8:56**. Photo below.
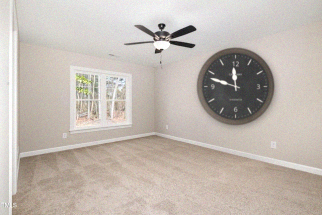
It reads **11:48**
